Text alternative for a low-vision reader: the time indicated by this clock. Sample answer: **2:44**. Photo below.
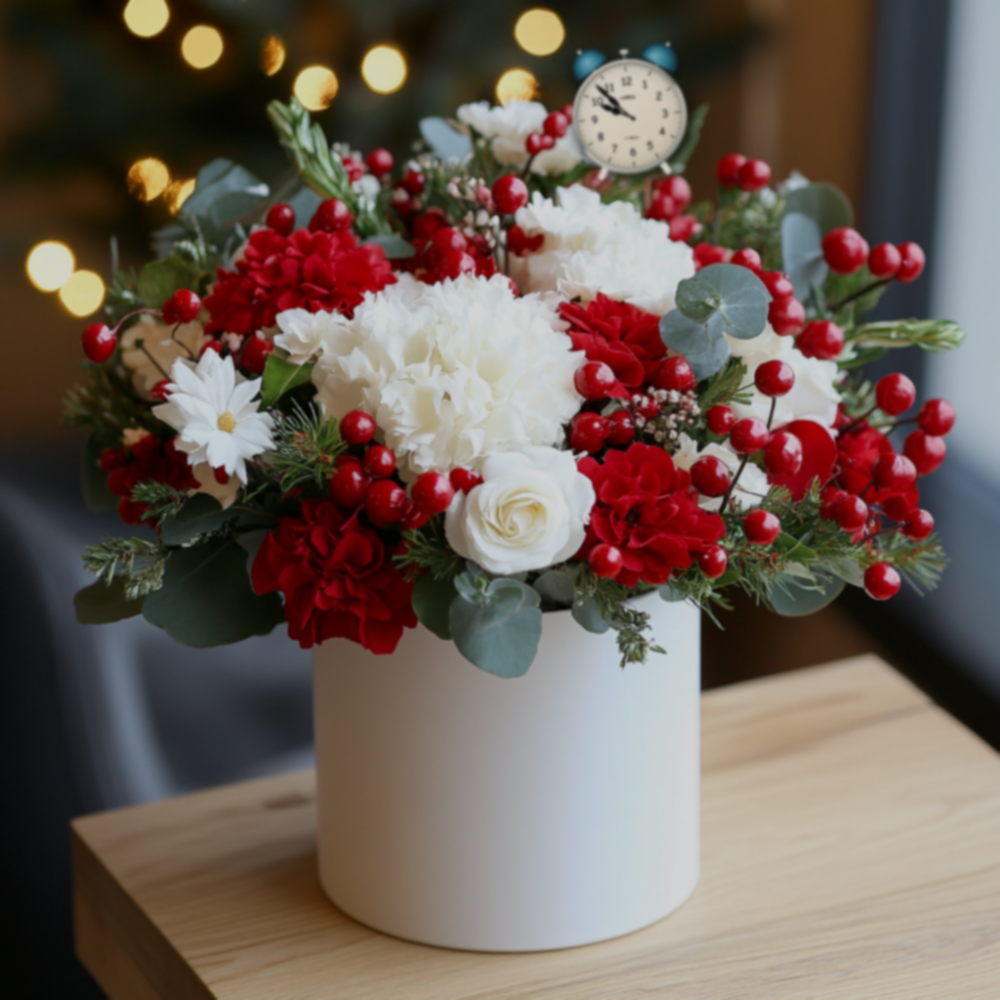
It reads **9:53**
